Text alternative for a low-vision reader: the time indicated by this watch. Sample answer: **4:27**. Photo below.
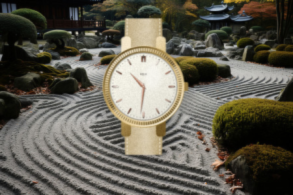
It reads **10:31**
